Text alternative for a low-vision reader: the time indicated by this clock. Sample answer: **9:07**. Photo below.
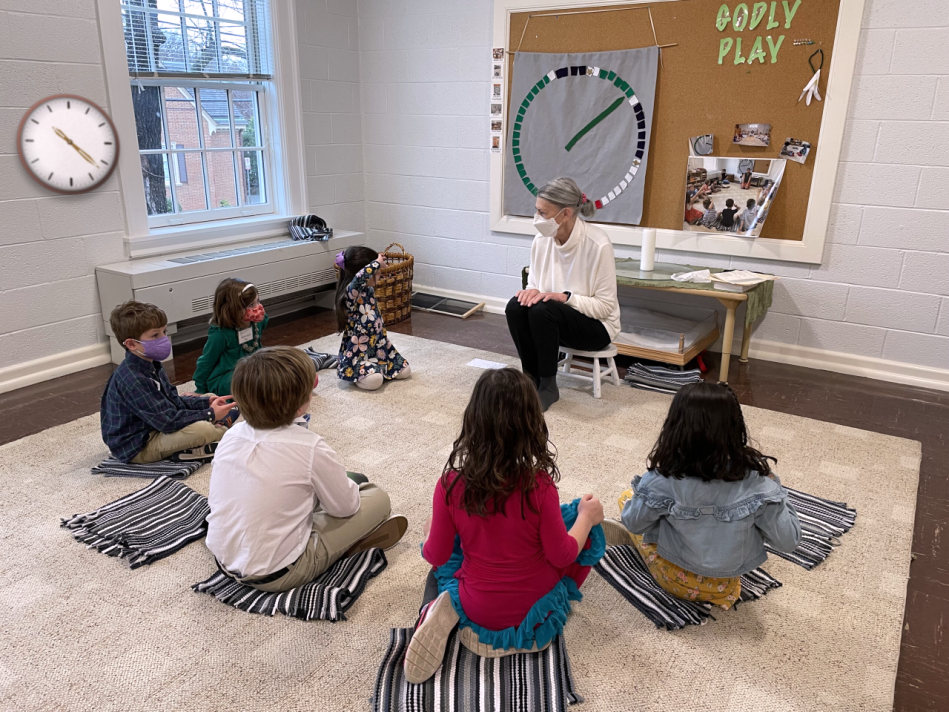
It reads **10:22**
